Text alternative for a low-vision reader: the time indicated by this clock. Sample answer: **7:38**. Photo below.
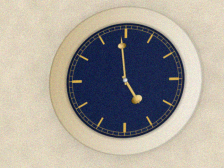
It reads **4:59**
